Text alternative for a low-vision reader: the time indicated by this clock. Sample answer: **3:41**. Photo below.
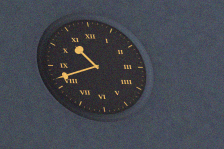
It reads **10:42**
